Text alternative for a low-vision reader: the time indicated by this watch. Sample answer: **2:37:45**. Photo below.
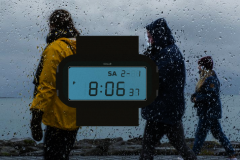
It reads **8:06:37**
